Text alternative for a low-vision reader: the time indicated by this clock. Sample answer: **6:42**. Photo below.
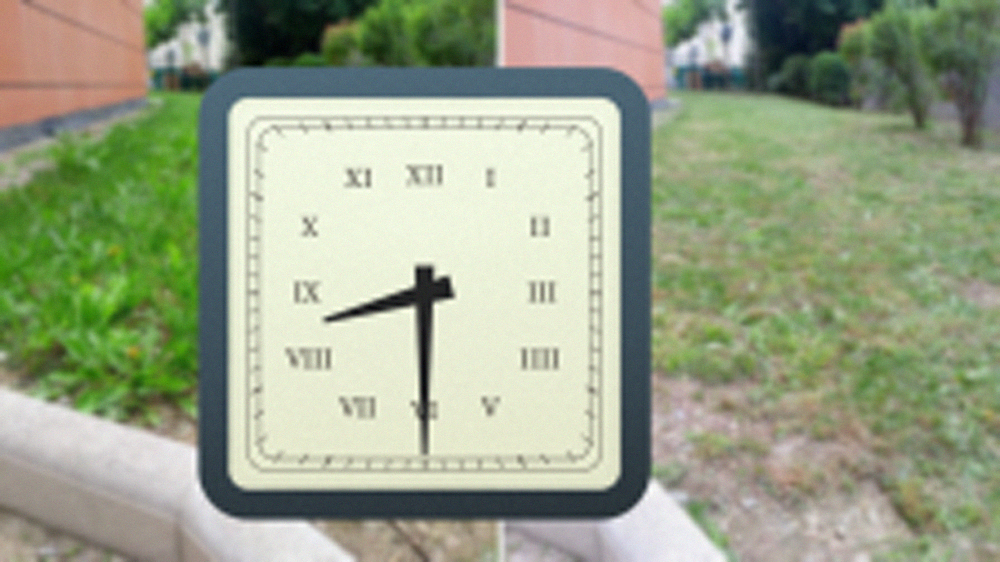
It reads **8:30**
